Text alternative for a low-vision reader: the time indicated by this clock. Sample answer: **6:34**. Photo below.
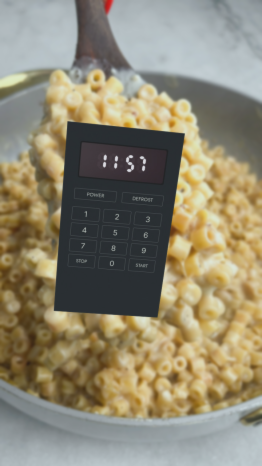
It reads **11:57**
